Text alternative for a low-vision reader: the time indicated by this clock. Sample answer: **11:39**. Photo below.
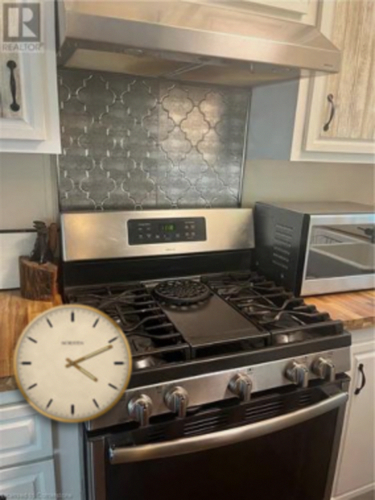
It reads **4:11**
